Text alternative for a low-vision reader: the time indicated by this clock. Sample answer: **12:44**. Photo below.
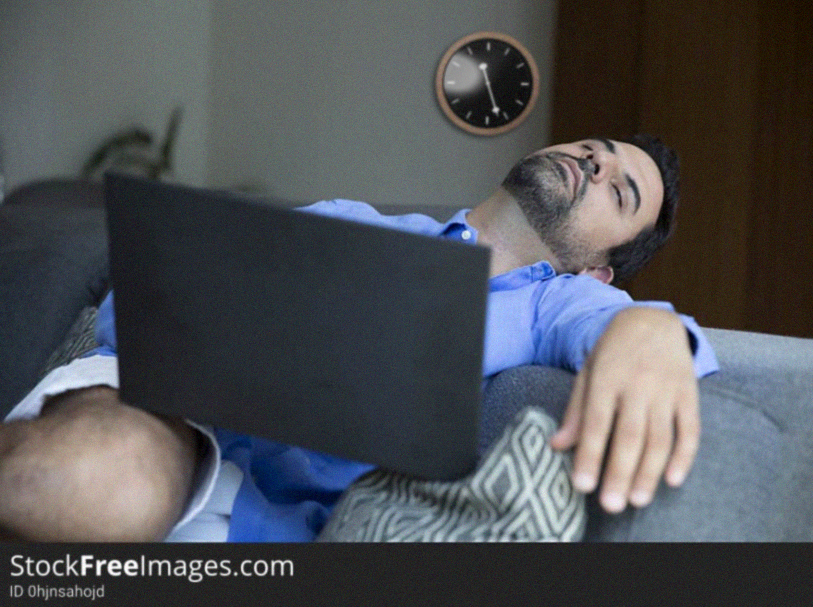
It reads **11:27**
